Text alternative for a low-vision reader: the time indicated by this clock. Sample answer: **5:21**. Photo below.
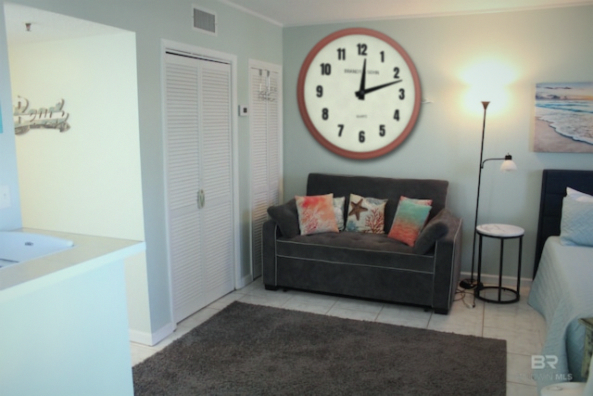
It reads **12:12**
